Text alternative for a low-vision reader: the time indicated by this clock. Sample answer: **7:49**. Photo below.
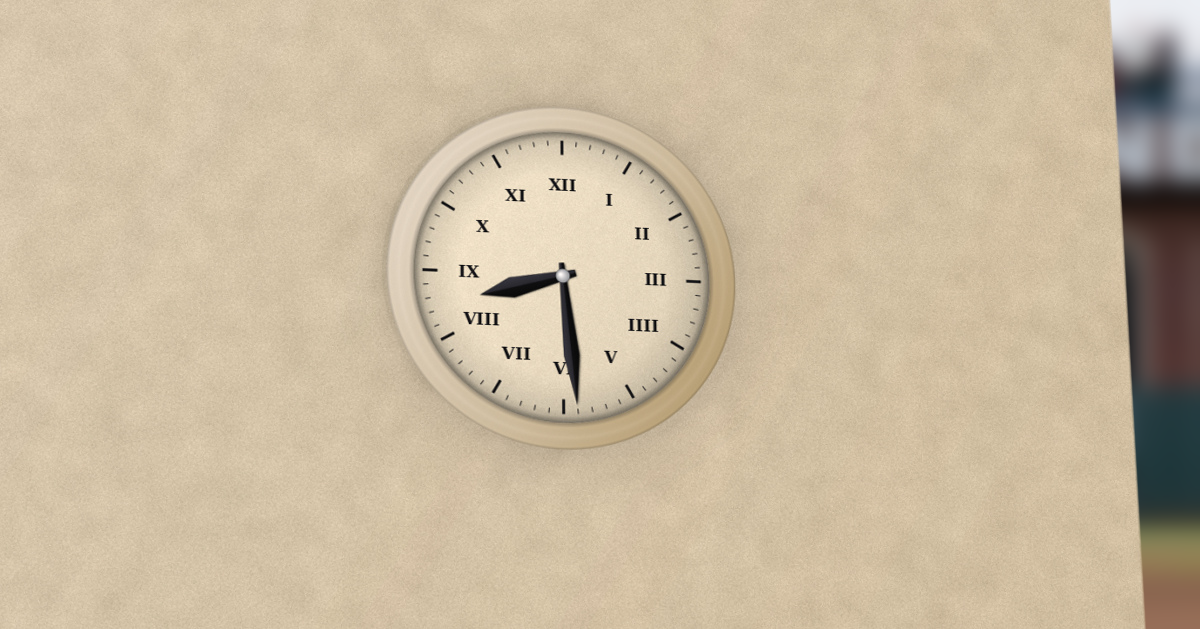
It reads **8:29**
